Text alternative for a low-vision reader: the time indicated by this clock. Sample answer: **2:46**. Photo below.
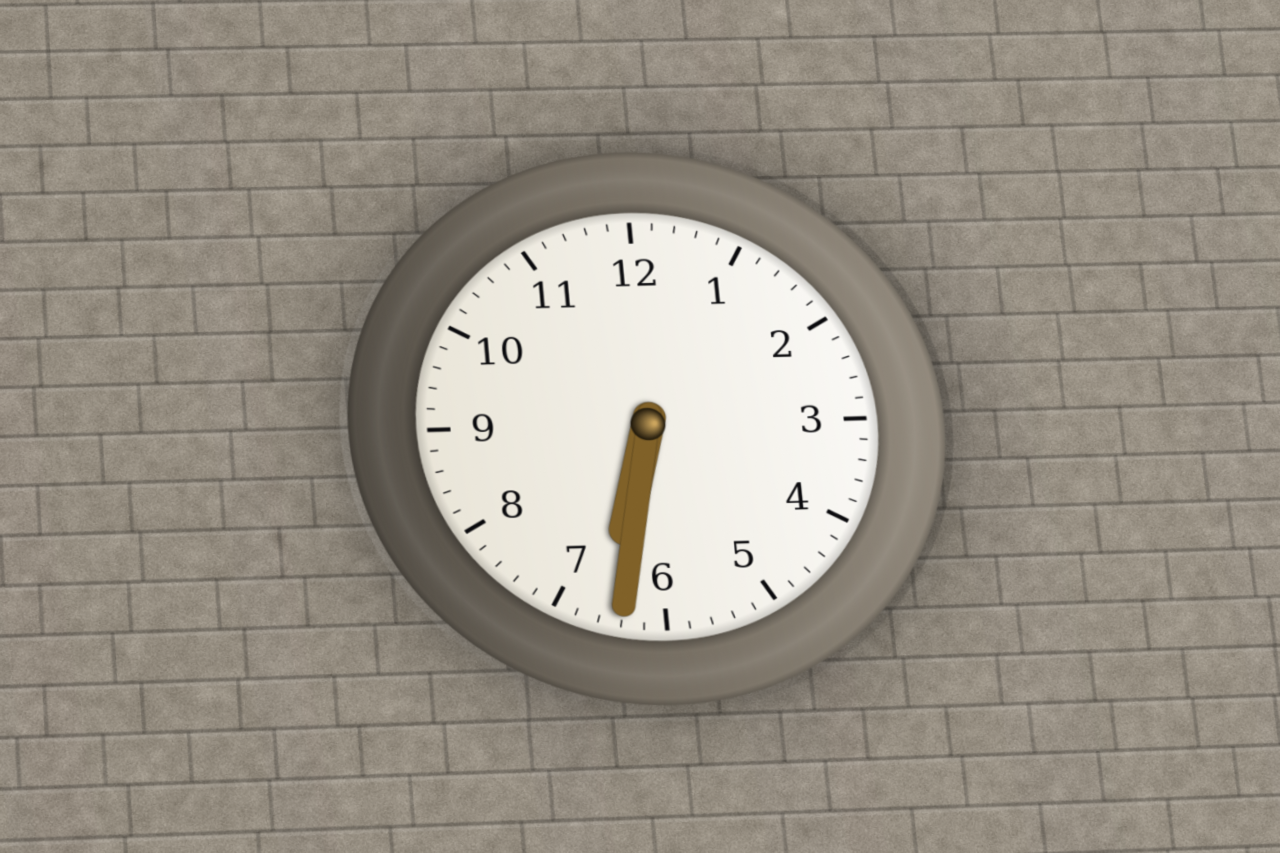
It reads **6:32**
